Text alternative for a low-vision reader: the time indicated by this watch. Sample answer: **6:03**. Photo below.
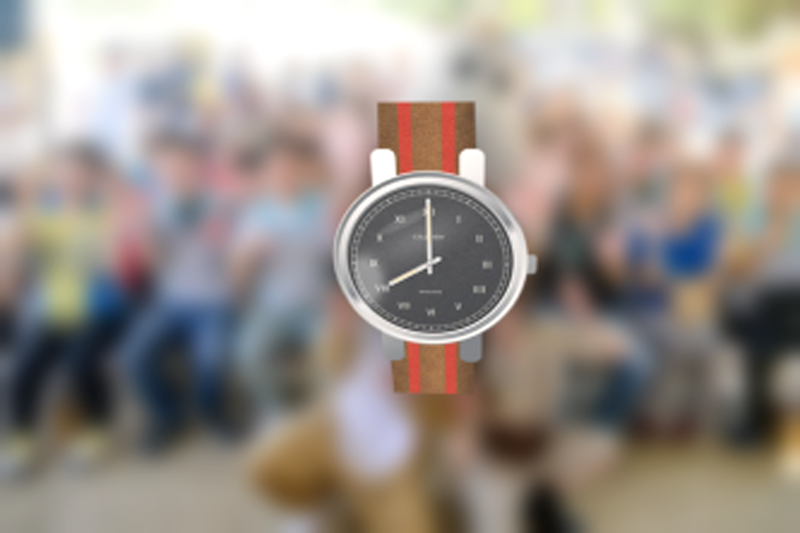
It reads **8:00**
